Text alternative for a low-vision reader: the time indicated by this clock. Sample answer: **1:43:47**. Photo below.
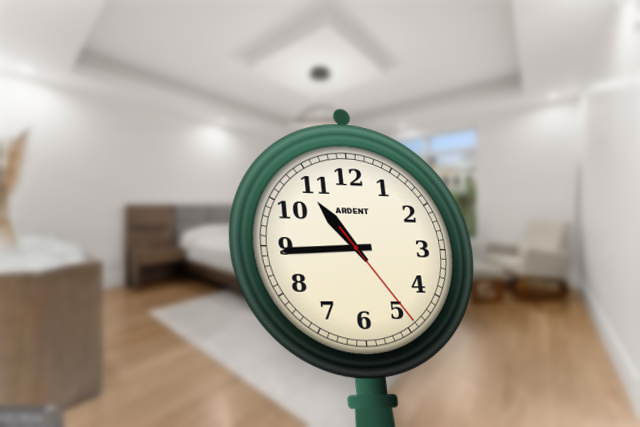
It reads **10:44:24**
